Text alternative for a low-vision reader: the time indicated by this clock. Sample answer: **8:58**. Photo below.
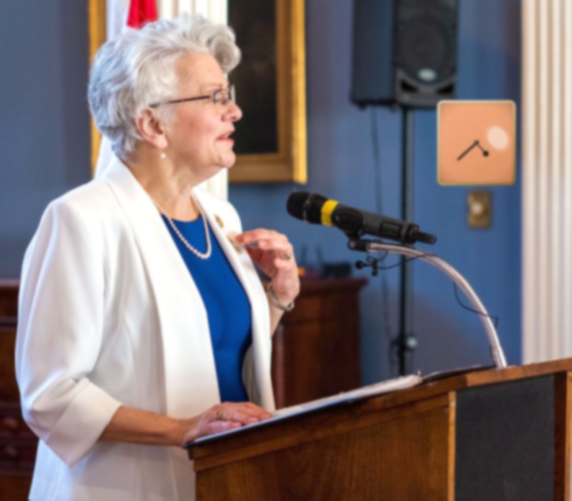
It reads **4:38**
